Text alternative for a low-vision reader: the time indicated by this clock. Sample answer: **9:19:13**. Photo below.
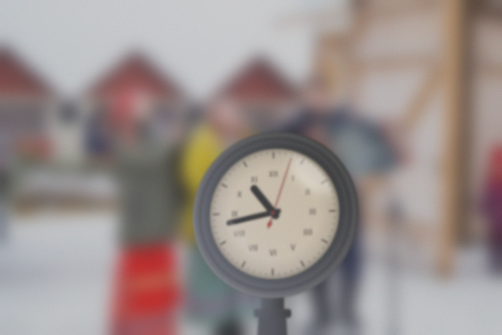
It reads **10:43:03**
